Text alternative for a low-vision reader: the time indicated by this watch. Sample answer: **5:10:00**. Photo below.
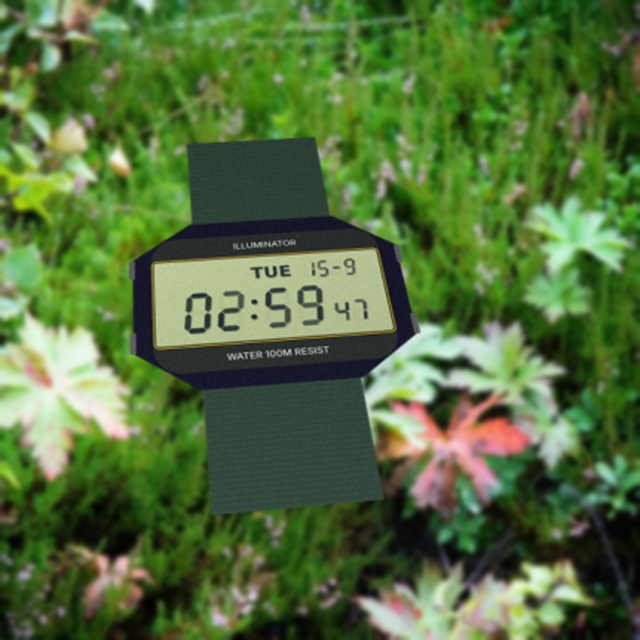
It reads **2:59:47**
